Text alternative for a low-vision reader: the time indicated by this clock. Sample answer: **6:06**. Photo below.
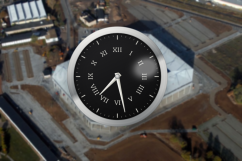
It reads **7:28**
